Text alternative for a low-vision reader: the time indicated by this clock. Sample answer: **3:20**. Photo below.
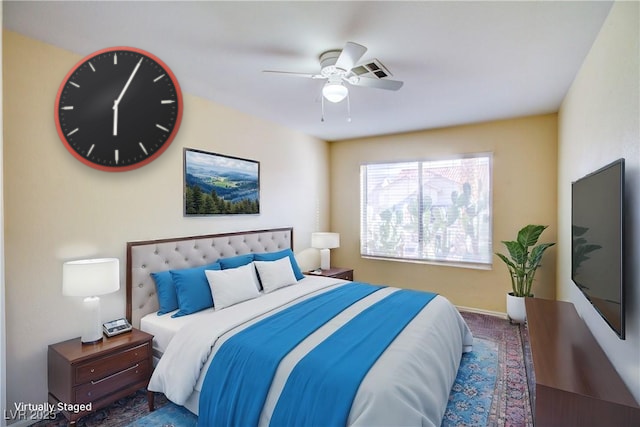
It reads **6:05**
